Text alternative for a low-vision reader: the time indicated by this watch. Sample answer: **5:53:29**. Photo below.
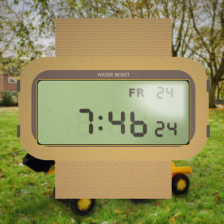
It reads **7:46:24**
